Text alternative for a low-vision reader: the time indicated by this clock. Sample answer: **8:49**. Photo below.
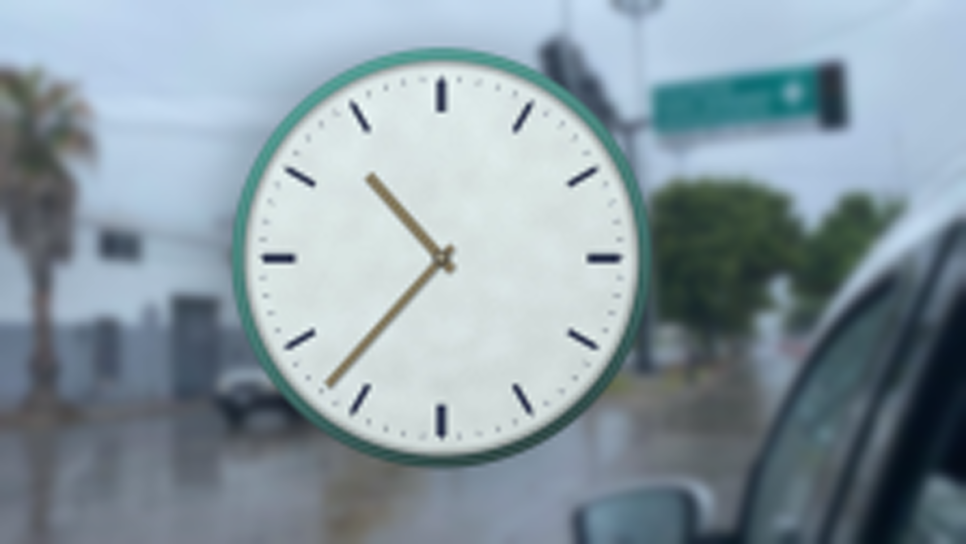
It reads **10:37**
